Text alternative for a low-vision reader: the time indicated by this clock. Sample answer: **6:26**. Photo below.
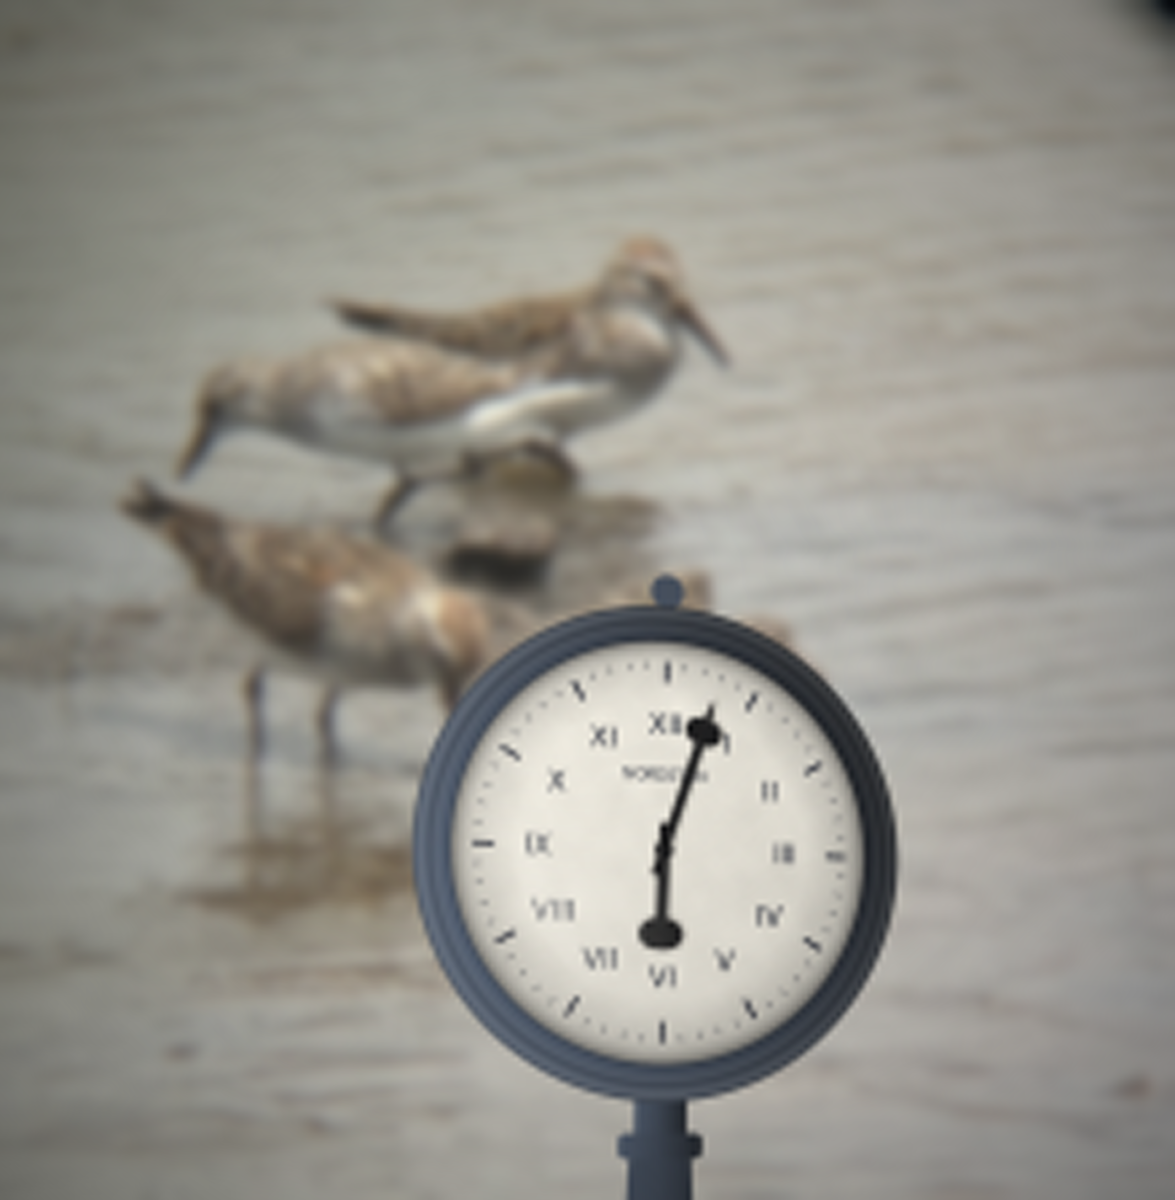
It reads **6:03**
